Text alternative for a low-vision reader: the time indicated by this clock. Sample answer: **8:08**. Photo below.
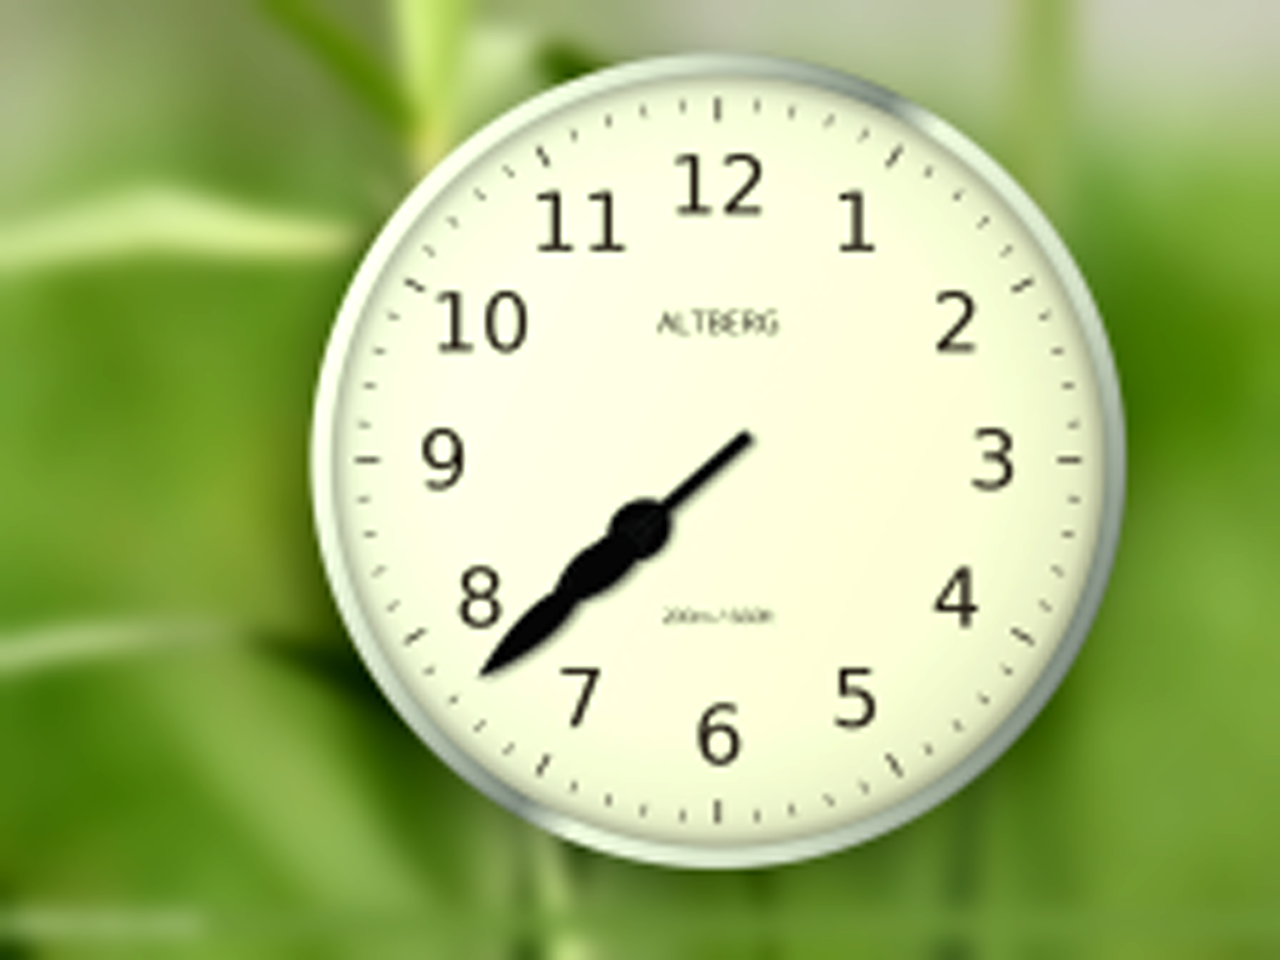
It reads **7:38**
